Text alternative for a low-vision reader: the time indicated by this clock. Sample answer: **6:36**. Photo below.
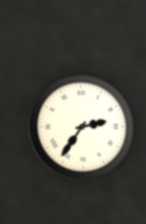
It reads **2:36**
